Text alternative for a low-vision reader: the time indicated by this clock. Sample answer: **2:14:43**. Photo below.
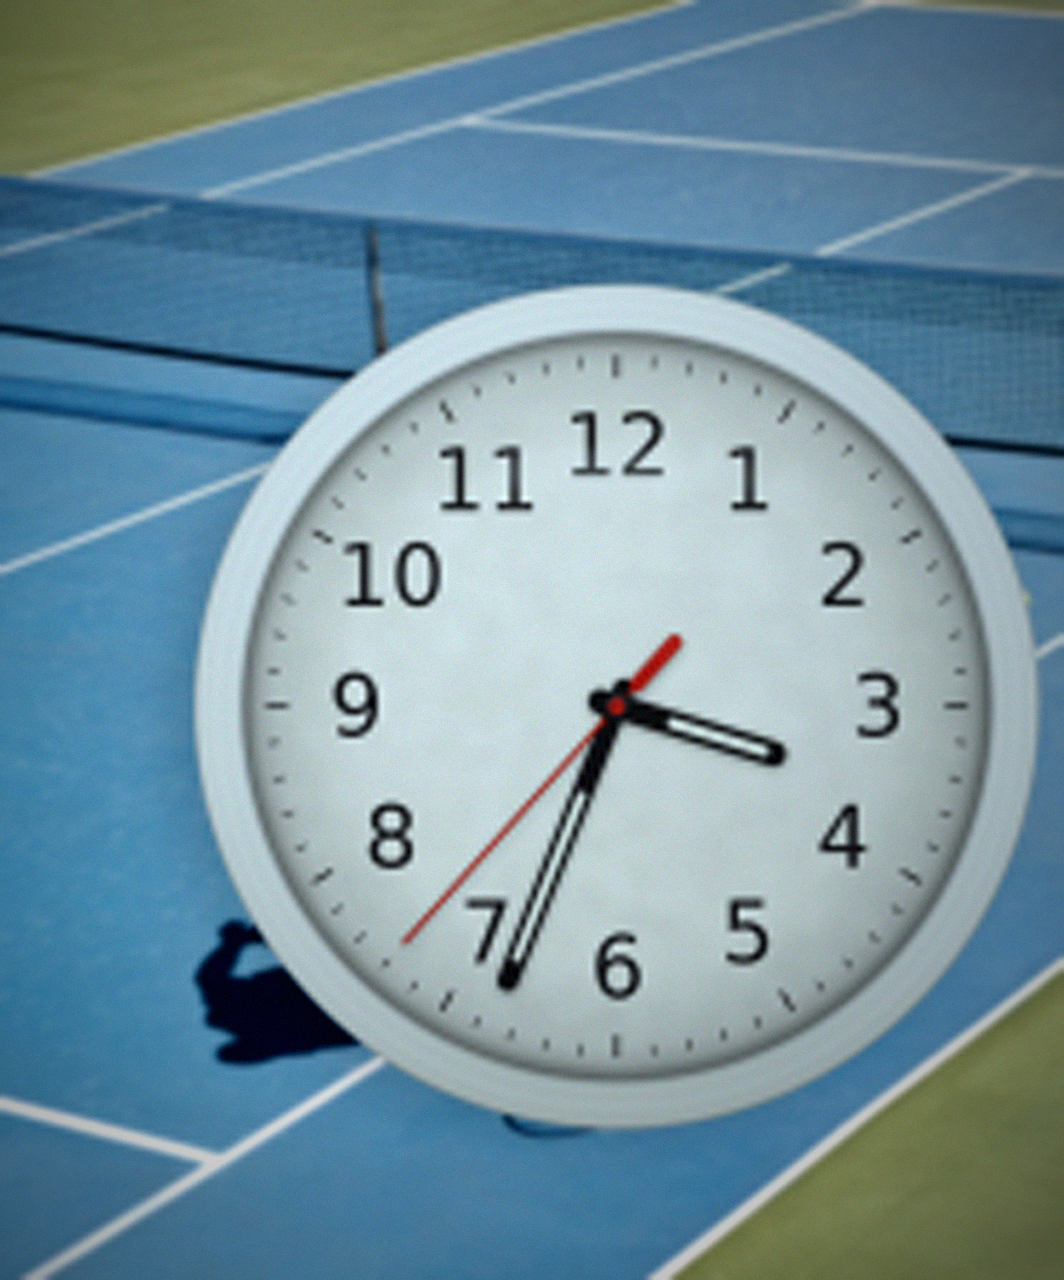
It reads **3:33:37**
